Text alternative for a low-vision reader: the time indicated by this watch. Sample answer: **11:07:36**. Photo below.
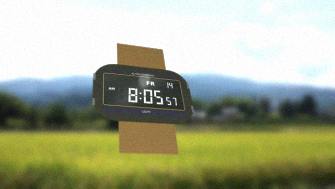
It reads **8:05:57**
